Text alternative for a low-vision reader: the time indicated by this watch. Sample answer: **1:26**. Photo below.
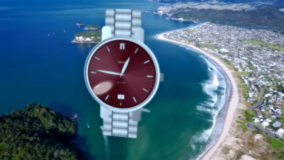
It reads **12:46**
